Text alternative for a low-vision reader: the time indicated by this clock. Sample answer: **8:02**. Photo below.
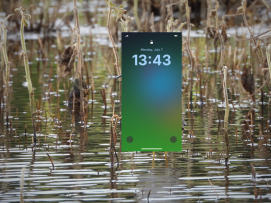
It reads **13:43**
